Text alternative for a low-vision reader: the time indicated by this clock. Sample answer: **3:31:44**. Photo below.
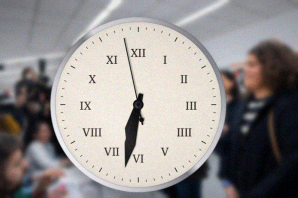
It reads **6:31:58**
